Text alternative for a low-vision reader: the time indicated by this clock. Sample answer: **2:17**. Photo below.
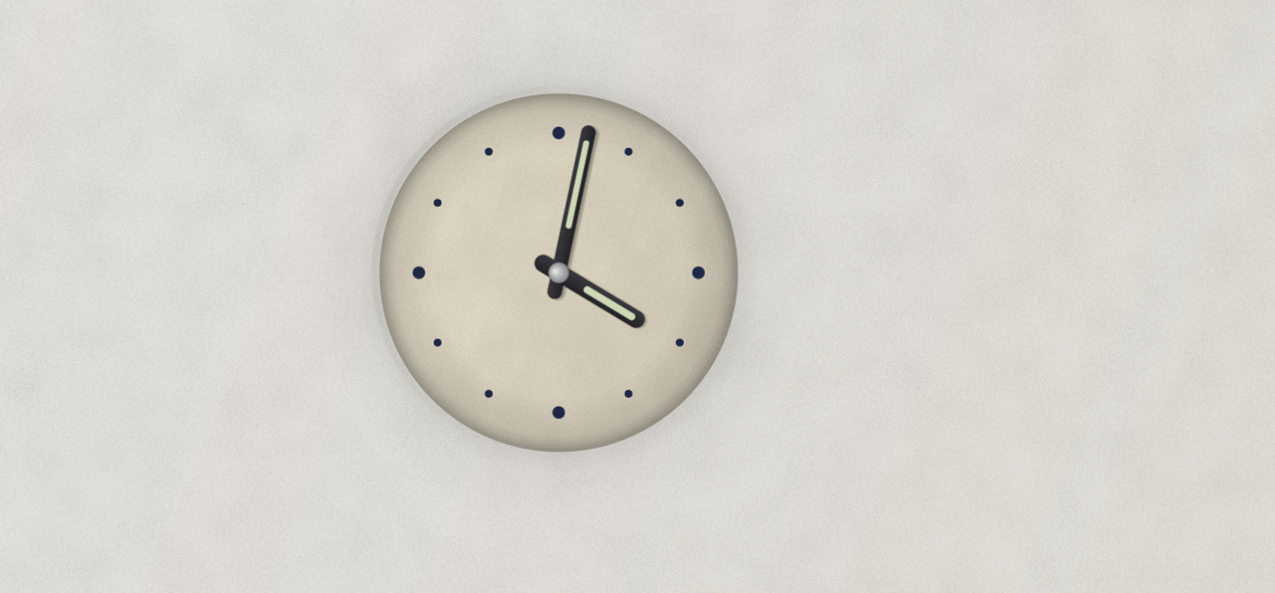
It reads **4:02**
